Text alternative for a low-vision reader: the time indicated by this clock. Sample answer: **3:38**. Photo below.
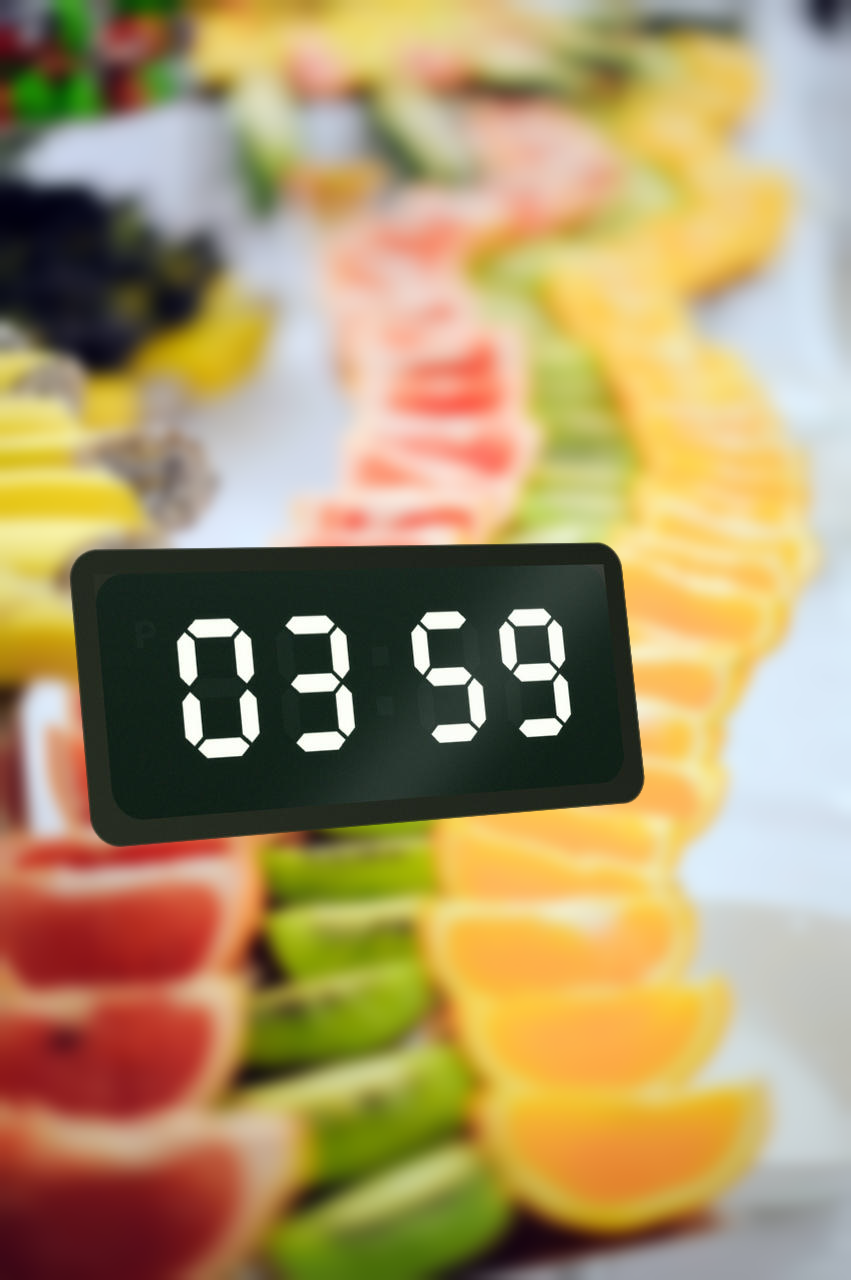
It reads **3:59**
